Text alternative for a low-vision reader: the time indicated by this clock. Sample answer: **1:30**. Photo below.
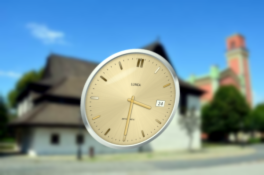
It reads **3:30**
